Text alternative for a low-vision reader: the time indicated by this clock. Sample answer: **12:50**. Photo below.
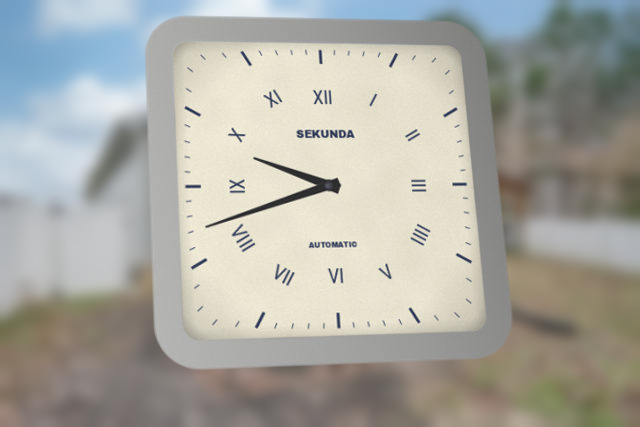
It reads **9:42**
